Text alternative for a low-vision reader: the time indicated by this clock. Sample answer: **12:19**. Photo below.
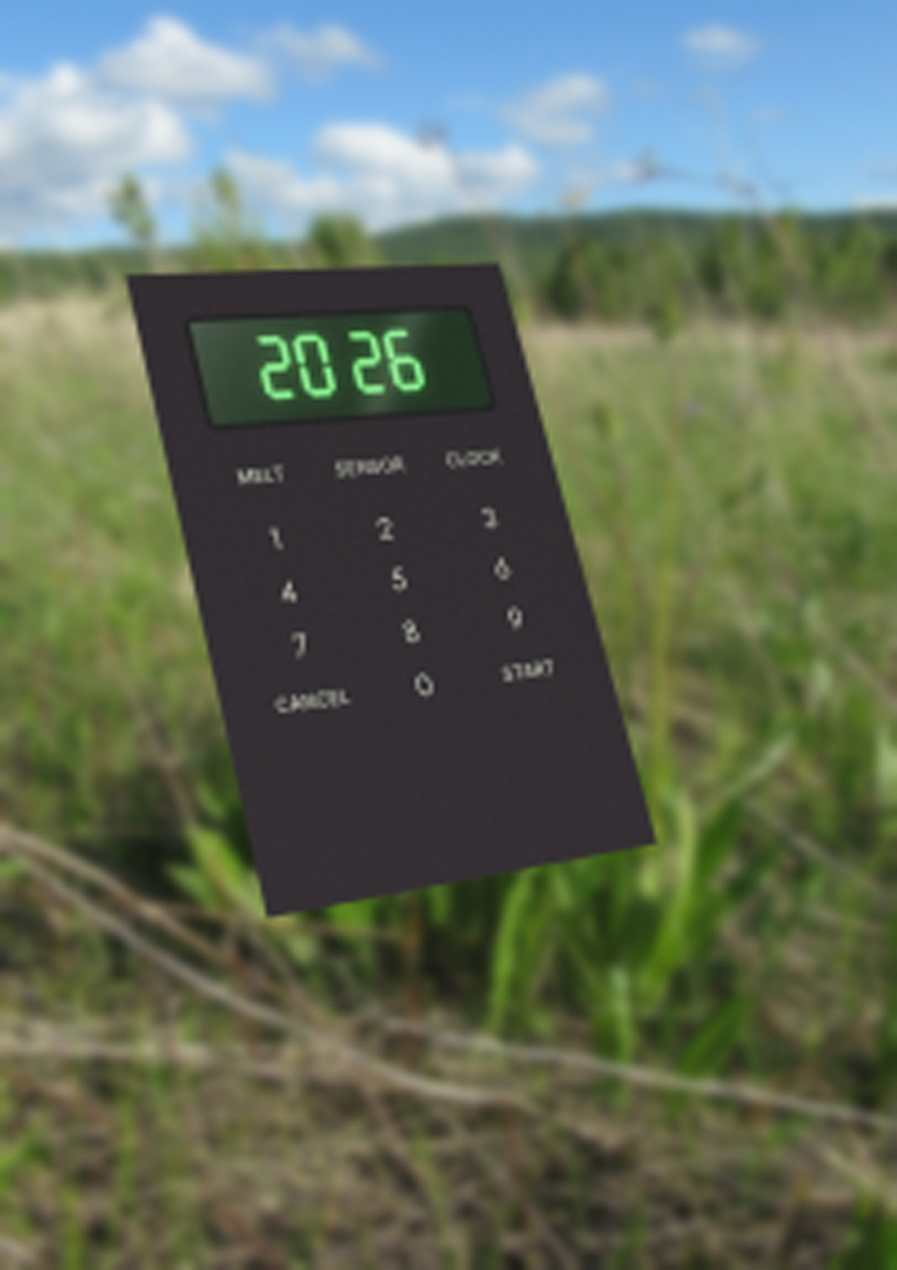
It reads **20:26**
